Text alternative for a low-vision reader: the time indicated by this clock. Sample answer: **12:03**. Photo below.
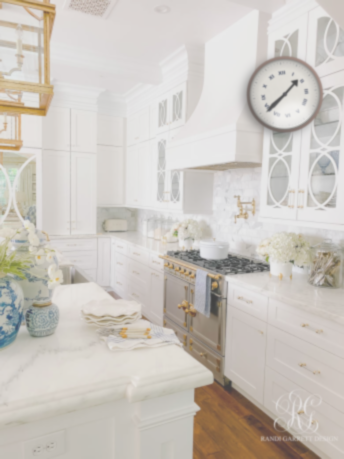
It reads **1:39**
